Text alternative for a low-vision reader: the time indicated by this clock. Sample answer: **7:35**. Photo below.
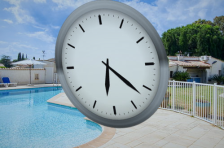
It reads **6:22**
